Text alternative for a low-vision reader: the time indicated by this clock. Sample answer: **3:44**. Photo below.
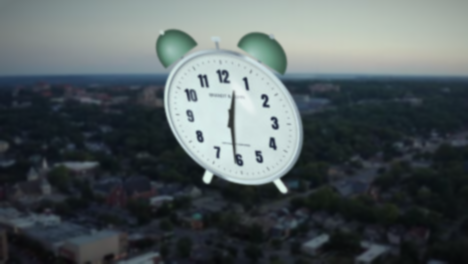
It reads **12:31**
